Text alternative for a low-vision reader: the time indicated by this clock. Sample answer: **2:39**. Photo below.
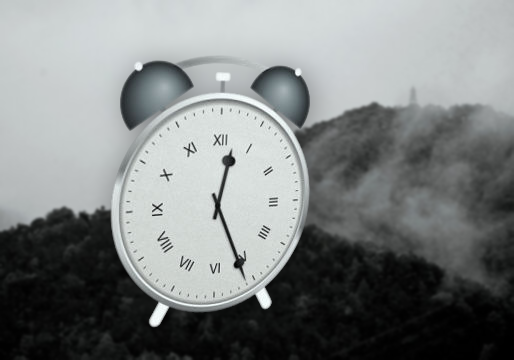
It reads **12:26**
